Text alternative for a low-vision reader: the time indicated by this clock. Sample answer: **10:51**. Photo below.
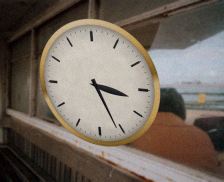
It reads **3:26**
